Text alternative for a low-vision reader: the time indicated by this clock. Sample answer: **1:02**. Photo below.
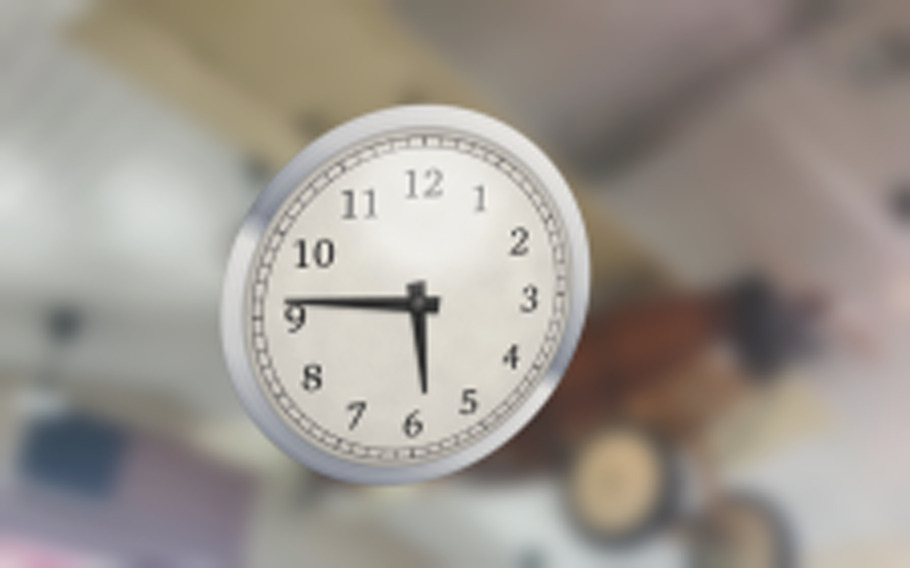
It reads **5:46**
